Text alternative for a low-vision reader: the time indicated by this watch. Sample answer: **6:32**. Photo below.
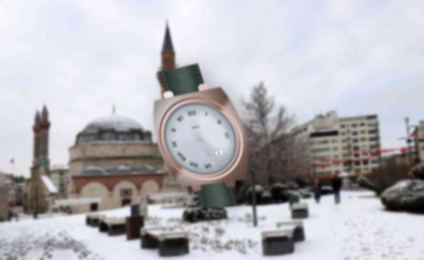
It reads **5:26**
